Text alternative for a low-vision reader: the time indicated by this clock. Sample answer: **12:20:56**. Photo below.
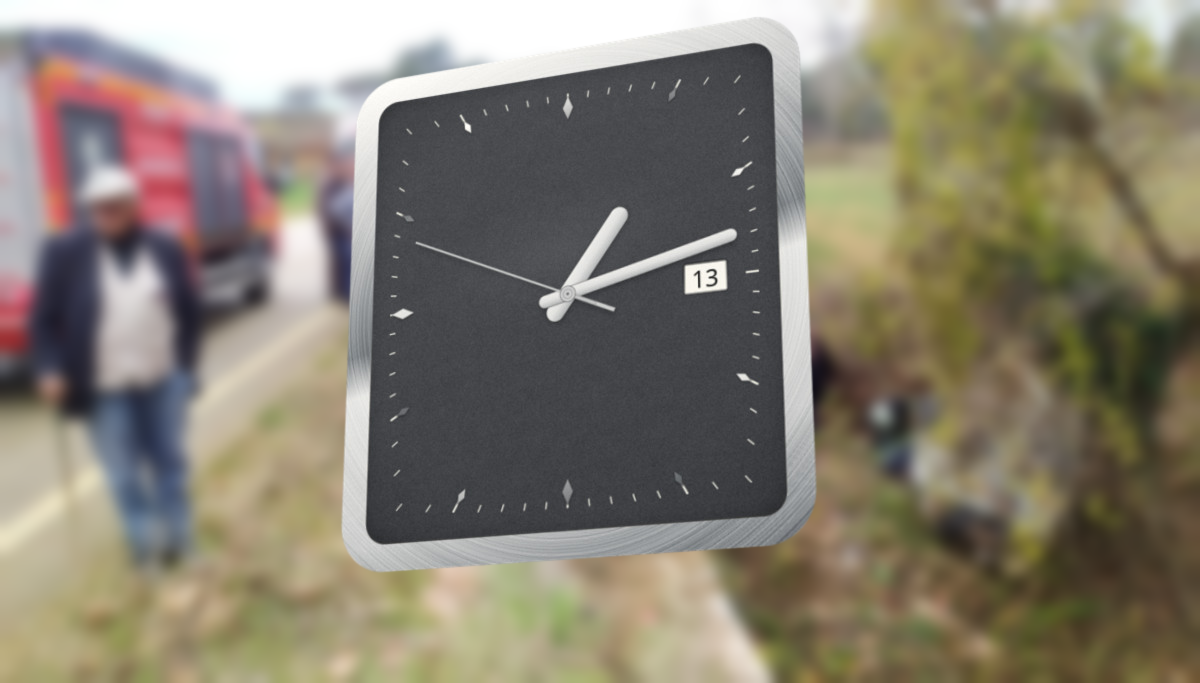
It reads **1:12:49**
